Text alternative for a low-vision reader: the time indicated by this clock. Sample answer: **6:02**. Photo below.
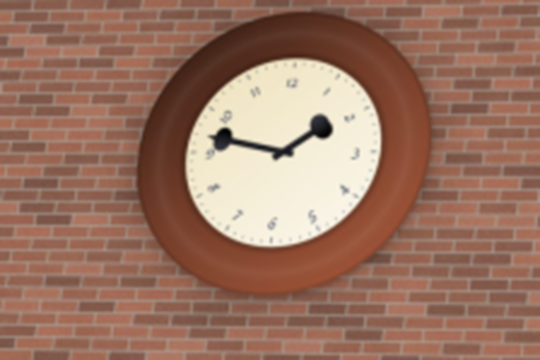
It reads **1:47**
